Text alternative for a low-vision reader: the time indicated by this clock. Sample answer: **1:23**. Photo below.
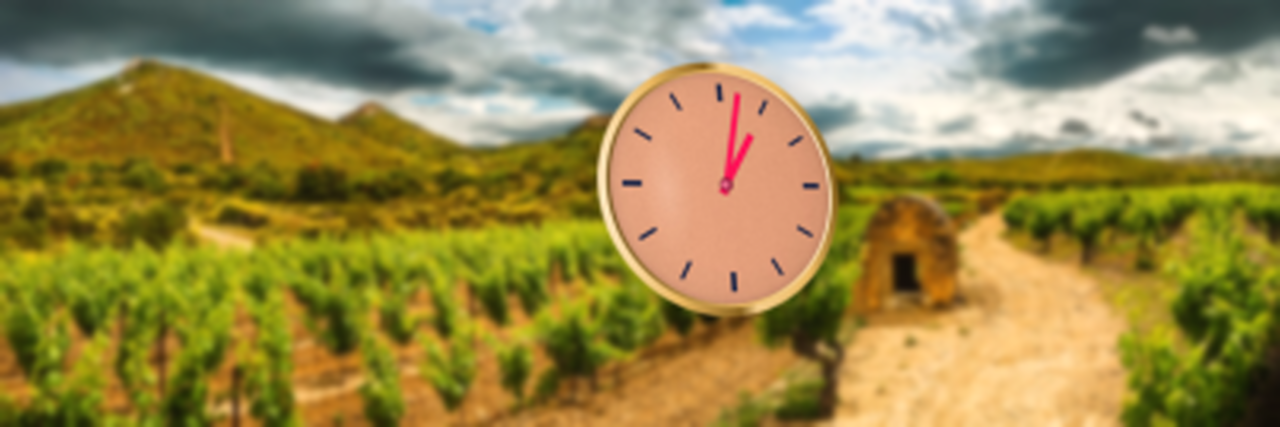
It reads **1:02**
